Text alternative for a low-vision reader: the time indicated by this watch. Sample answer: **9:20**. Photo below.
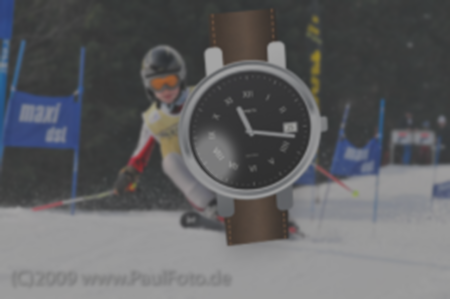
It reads **11:17**
